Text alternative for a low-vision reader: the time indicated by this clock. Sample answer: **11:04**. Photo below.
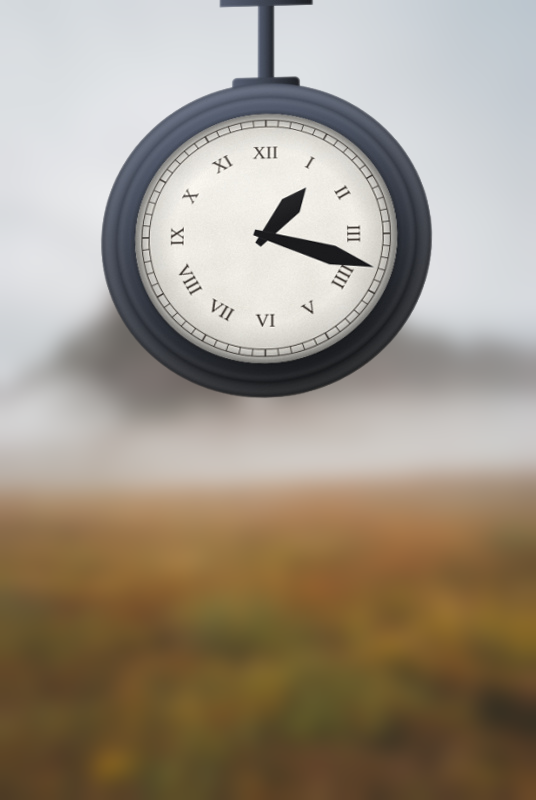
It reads **1:18**
